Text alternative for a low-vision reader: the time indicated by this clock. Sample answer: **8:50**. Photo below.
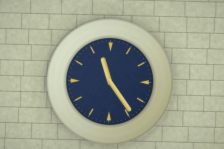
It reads **11:24**
